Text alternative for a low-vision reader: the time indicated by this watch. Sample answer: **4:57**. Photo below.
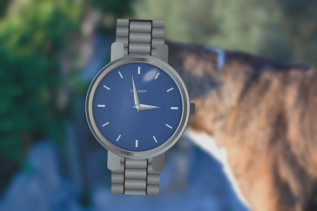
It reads **2:58**
